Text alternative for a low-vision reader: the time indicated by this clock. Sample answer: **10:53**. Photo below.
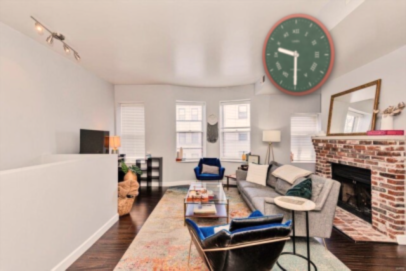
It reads **9:30**
